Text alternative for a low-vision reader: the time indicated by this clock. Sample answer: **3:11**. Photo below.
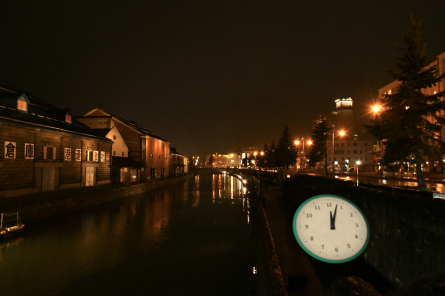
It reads **12:03**
